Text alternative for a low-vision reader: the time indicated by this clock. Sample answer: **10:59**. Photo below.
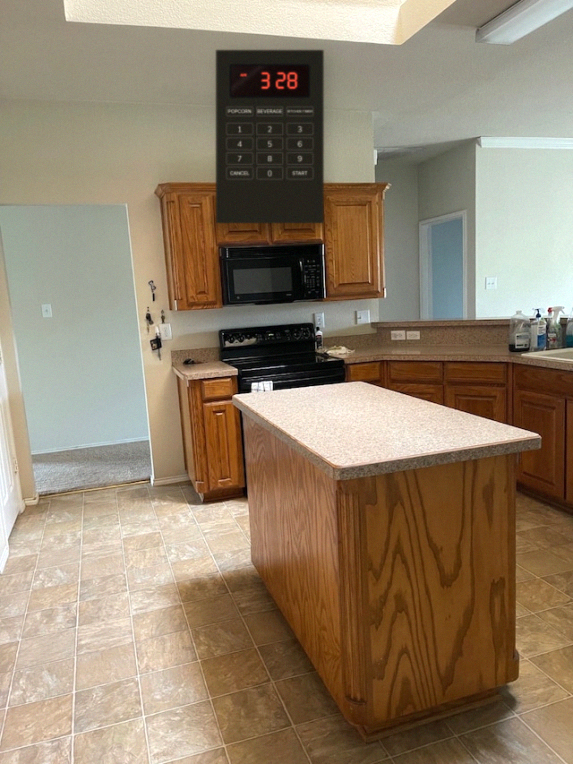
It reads **3:28**
